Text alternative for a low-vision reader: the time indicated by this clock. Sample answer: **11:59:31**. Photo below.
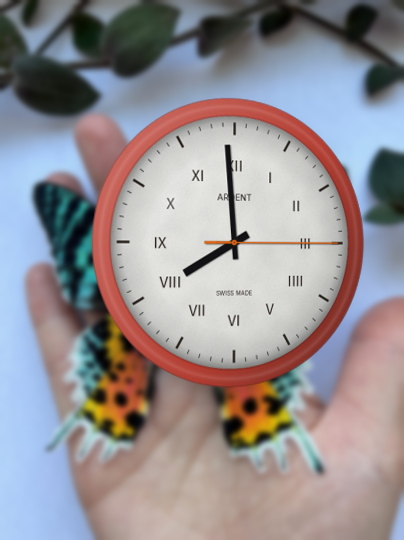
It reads **7:59:15**
